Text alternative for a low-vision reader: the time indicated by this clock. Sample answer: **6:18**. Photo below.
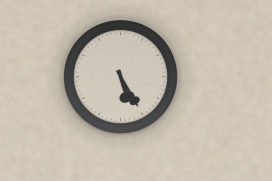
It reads **5:25**
